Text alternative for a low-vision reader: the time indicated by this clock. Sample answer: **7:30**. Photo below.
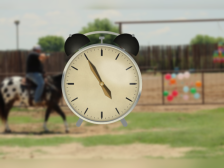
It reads **4:55**
